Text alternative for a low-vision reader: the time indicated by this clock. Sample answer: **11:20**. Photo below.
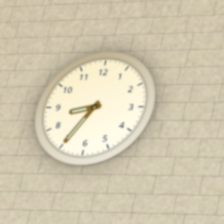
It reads **8:35**
